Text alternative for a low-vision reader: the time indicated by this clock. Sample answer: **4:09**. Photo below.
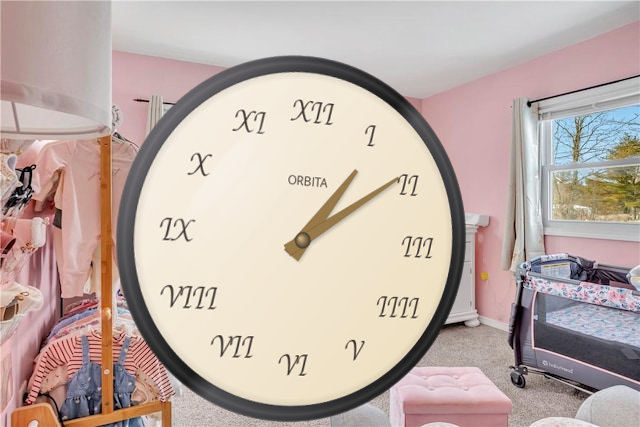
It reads **1:09**
